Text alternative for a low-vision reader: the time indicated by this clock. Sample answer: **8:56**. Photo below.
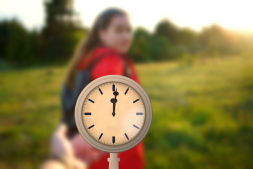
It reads **12:01**
